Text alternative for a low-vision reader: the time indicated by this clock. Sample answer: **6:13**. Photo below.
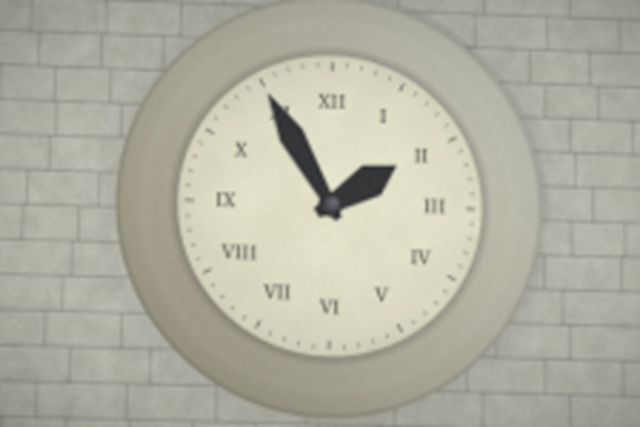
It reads **1:55**
